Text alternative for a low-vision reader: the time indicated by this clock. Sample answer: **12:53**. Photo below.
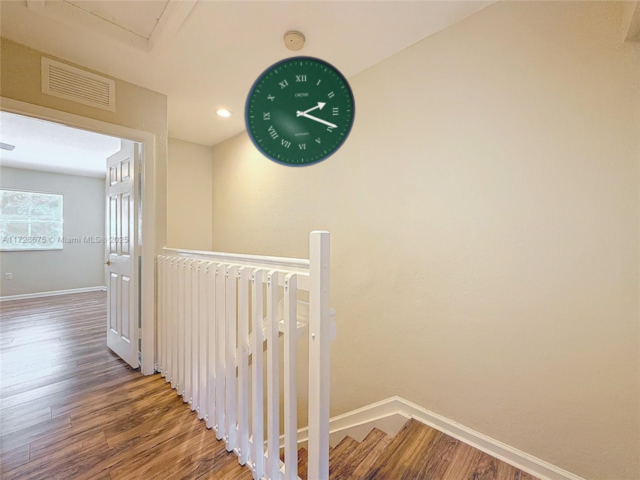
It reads **2:19**
